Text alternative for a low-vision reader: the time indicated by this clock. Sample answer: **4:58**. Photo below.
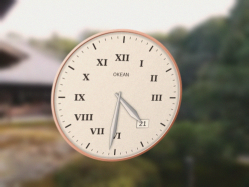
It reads **4:31**
